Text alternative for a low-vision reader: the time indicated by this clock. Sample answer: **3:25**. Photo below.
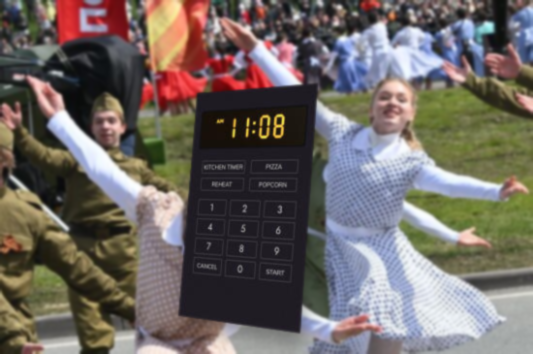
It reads **11:08**
